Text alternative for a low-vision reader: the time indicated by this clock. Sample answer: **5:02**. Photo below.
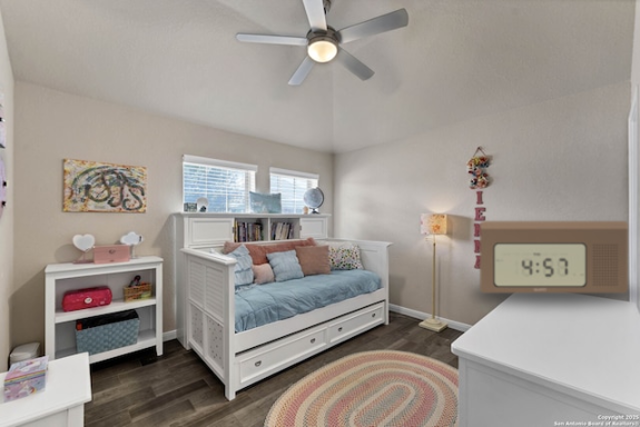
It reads **4:57**
